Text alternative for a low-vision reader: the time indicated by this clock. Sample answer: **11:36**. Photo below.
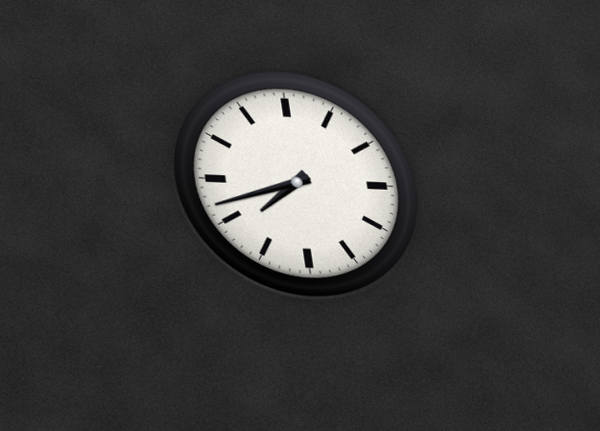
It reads **7:42**
